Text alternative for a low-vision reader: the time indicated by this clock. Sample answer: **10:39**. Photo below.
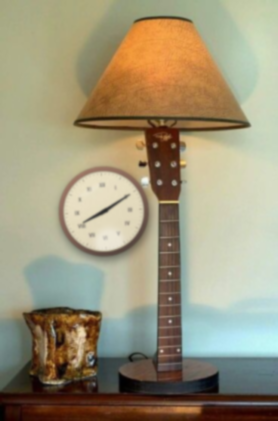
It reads **8:10**
